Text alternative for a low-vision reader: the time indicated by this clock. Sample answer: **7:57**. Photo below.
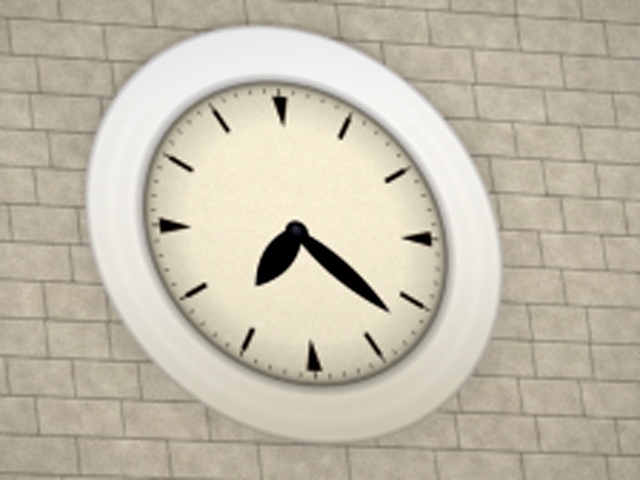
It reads **7:22**
